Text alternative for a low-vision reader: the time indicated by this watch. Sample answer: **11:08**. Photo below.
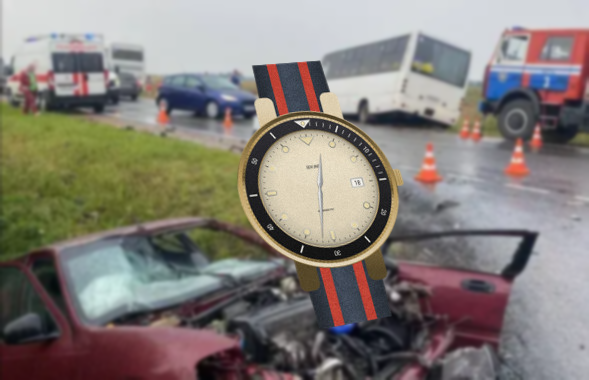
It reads **12:32**
